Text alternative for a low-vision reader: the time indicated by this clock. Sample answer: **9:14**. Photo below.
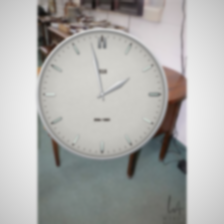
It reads **1:58**
